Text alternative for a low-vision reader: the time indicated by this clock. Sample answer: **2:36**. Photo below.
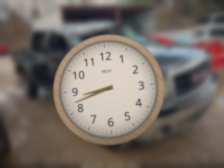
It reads **8:42**
